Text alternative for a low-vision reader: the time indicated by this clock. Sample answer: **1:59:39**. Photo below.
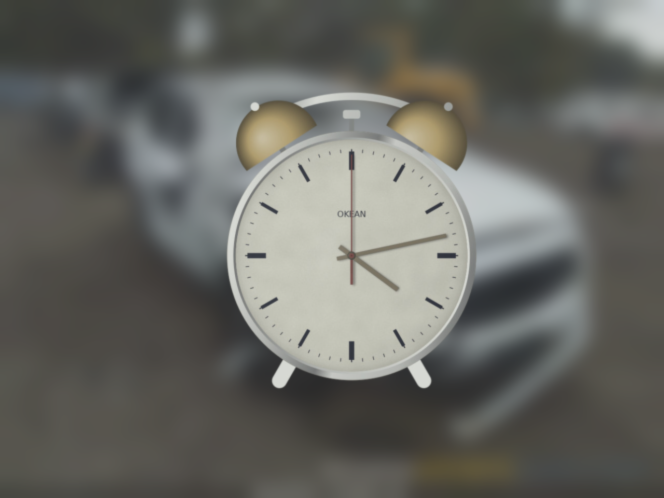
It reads **4:13:00**
